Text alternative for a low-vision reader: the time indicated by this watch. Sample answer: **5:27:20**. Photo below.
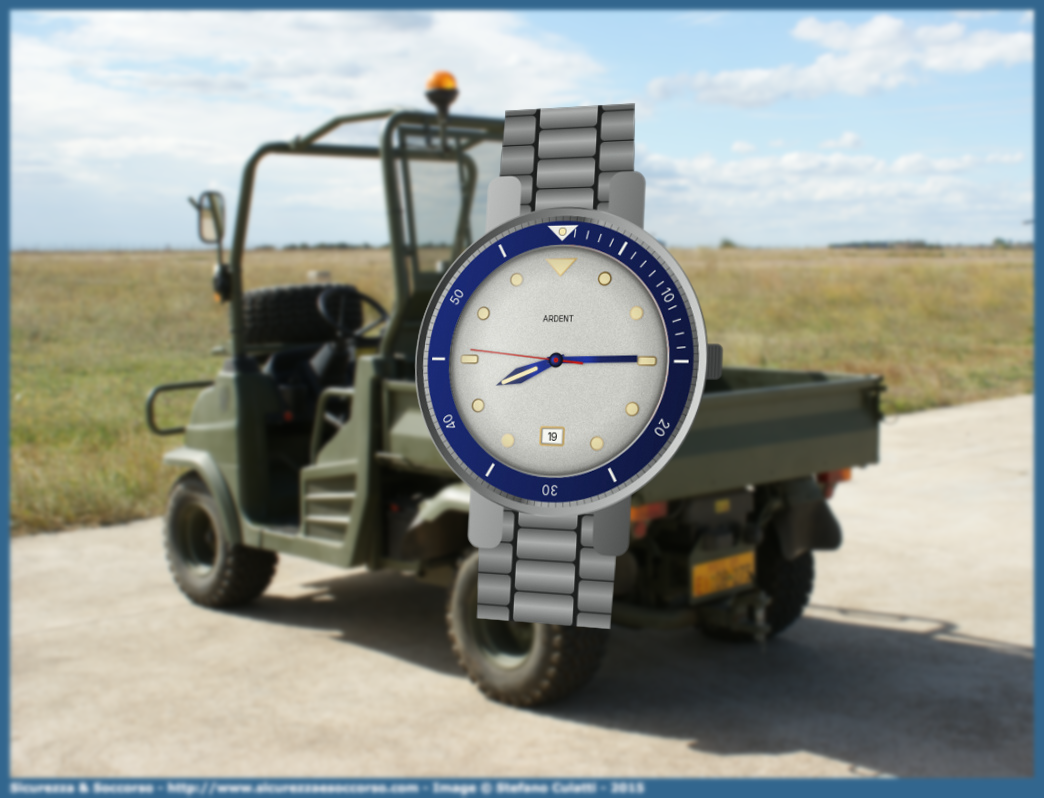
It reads **8:14:46**
